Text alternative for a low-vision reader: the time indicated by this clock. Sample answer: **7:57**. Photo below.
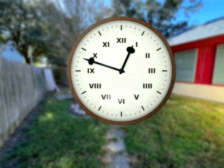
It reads **12:48**
